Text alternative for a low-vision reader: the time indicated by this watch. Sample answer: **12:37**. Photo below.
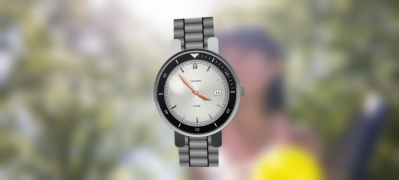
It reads **3:53**
